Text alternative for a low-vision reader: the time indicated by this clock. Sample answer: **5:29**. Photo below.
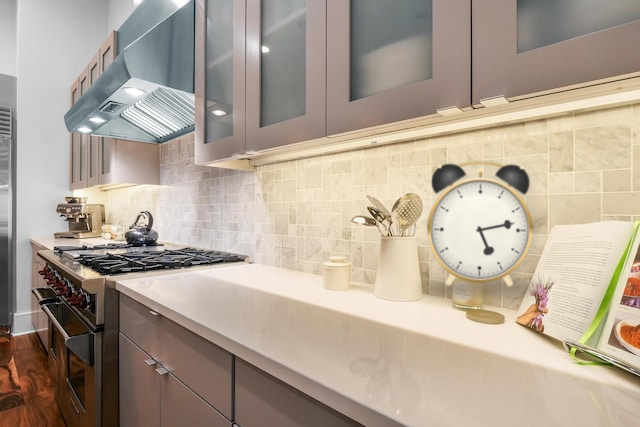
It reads **5:13**
